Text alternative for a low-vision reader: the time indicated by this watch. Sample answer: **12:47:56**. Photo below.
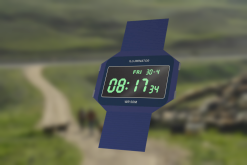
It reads **8:17:34**
